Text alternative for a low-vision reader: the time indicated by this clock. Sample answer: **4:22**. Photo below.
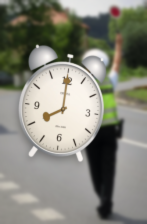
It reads **8:00**
